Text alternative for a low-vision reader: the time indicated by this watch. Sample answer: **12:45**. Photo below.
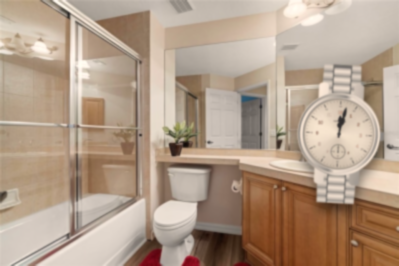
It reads **12:02**
